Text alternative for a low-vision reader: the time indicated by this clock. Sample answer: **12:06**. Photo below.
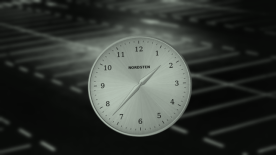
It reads **1:37**
